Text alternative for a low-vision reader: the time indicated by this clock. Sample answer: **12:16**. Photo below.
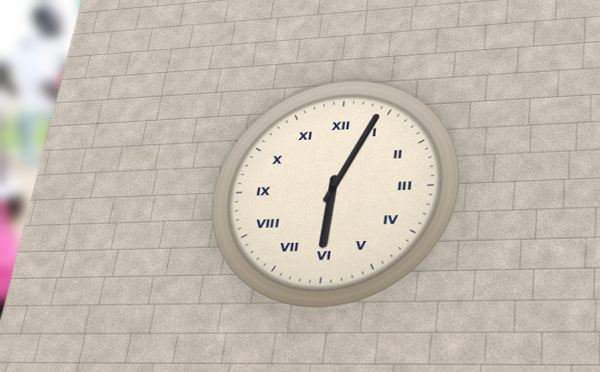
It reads **6:04**
